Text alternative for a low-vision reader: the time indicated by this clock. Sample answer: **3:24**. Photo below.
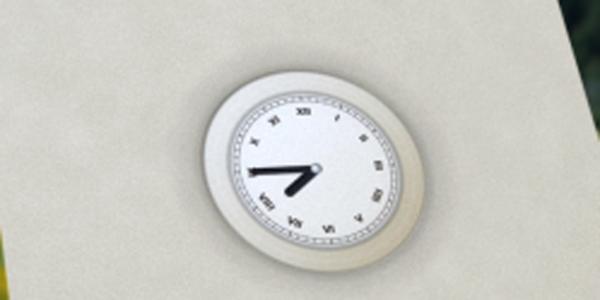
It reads **7:45**
